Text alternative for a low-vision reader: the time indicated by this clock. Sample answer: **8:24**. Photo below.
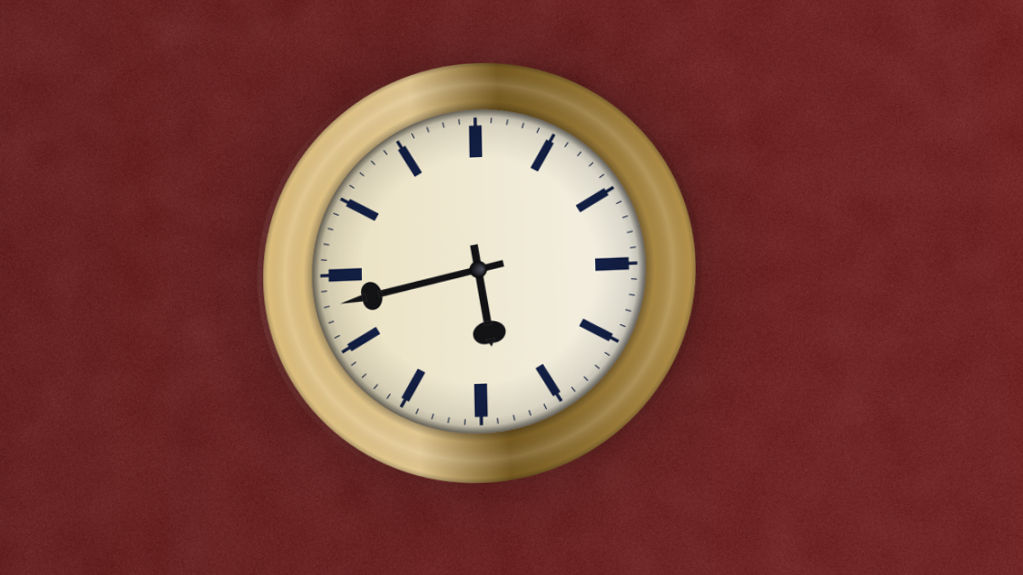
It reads **5:43**
